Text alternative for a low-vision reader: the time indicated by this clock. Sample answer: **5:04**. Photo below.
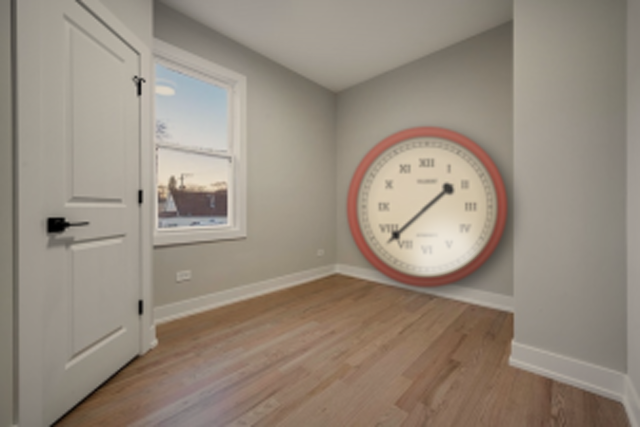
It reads **1:38**
